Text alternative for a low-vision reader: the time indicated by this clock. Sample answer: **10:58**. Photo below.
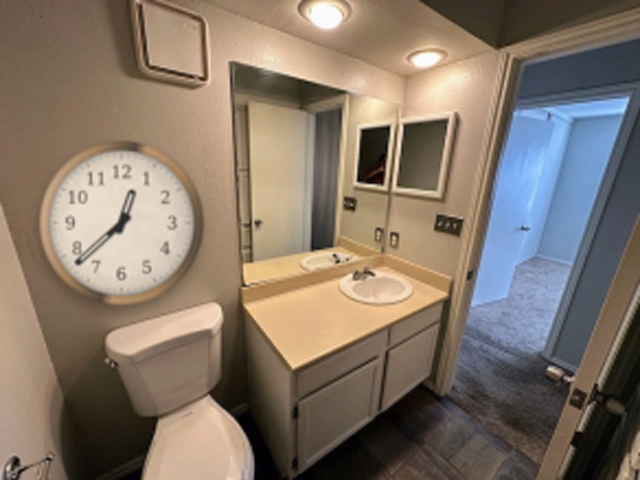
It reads **12:38**
